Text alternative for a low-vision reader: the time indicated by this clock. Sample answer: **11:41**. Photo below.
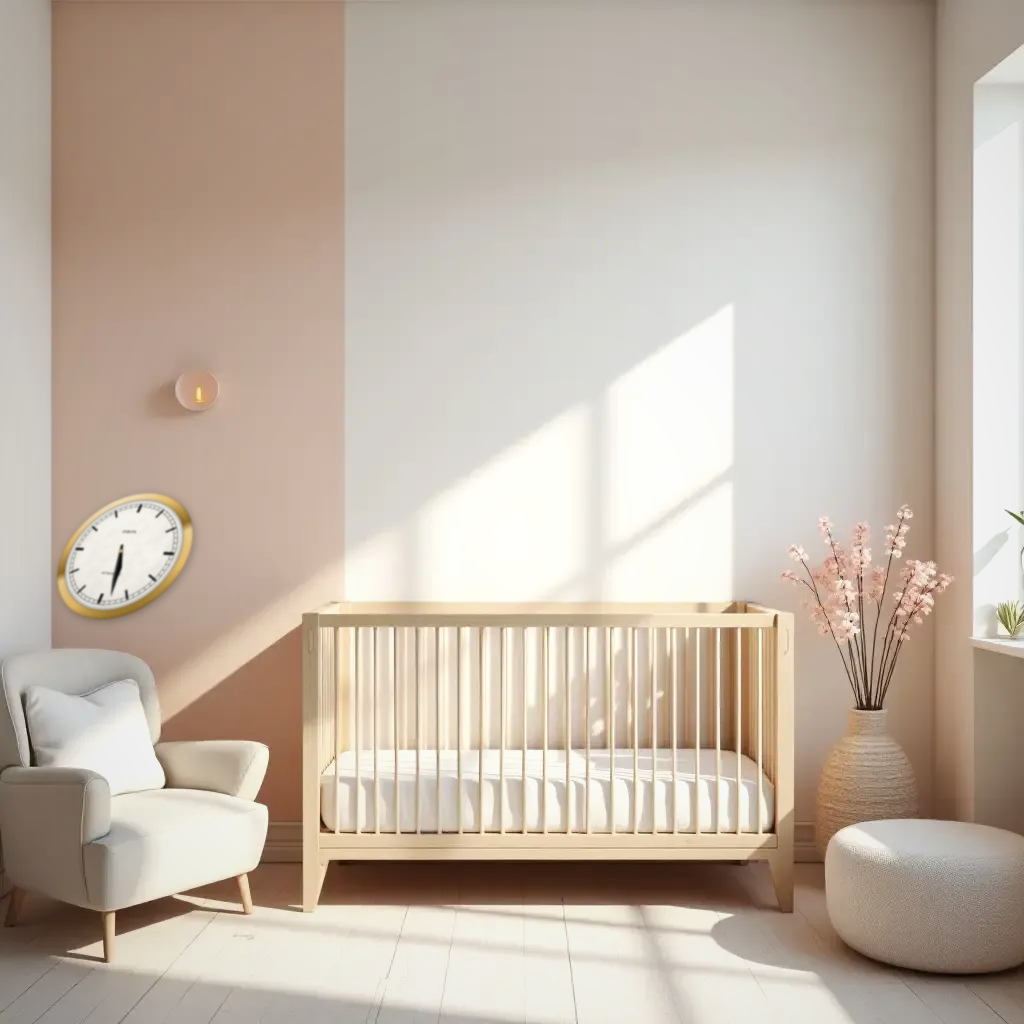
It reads **5:28**
